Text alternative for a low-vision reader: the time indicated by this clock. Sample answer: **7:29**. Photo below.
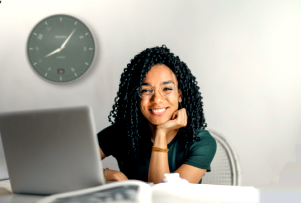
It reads **8:06**
